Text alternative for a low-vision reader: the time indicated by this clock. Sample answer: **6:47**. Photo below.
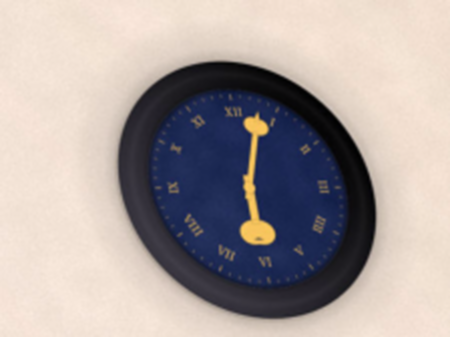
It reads **6:03**
